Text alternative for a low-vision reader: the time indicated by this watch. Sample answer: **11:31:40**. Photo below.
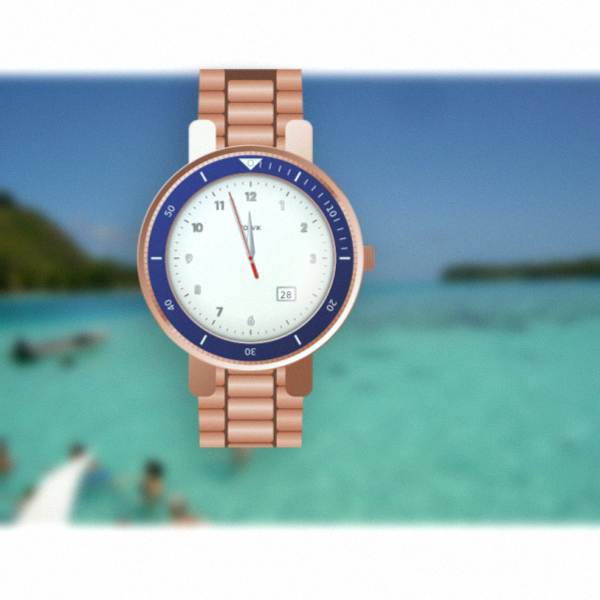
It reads **11:56:57**
